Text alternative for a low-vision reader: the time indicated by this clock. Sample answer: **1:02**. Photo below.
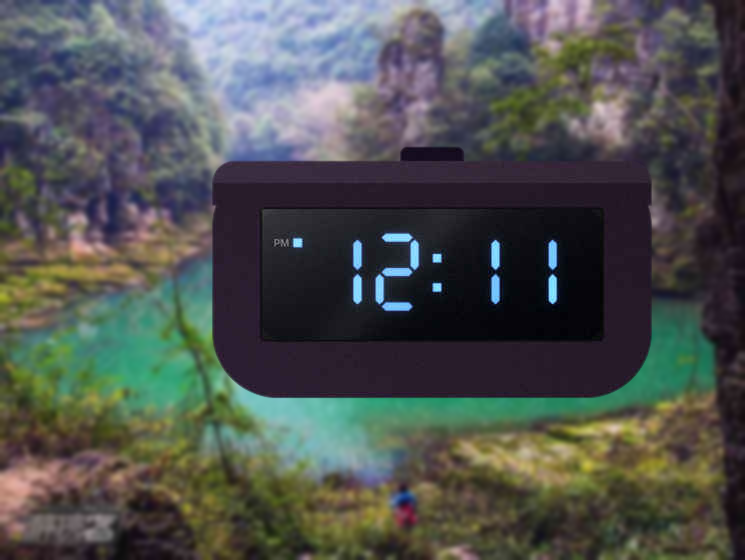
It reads **12:11**
